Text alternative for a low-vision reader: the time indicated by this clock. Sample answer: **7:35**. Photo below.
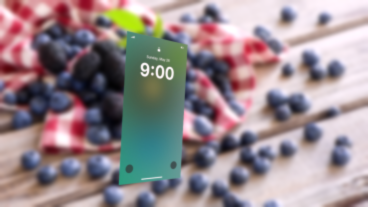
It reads **9:00**
